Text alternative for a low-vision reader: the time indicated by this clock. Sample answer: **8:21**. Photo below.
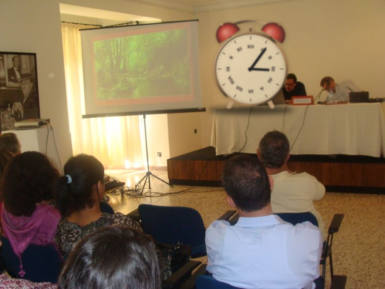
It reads **3:06**
